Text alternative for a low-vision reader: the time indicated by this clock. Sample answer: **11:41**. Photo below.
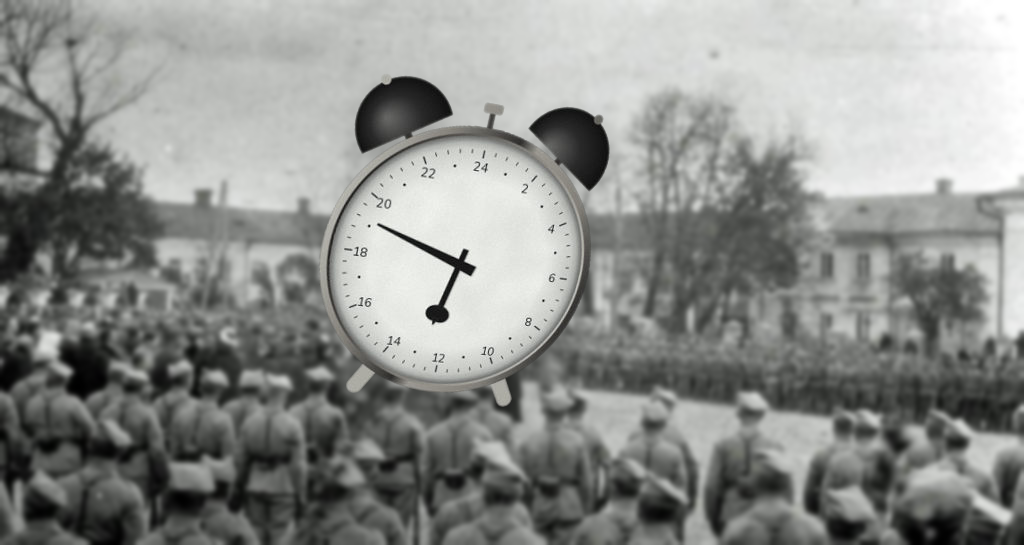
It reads **12:48**
